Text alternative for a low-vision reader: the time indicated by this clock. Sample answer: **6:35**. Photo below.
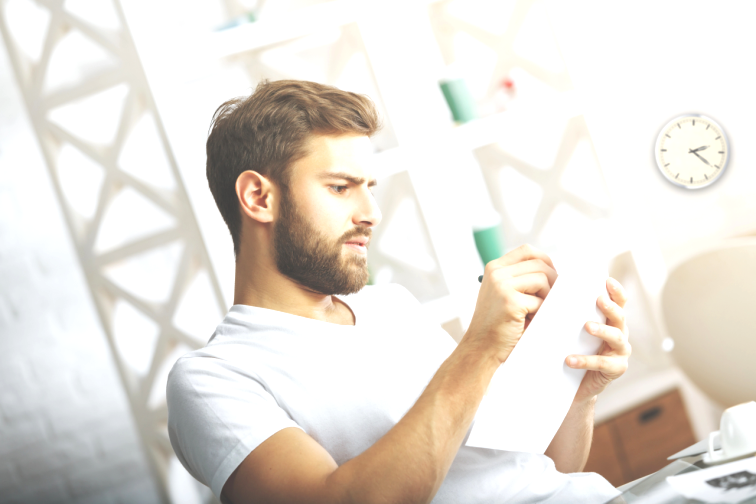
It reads **2:21**
